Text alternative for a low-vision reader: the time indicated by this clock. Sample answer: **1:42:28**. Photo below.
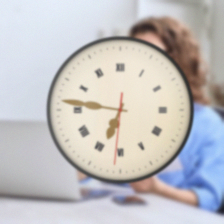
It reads **6:46:31**
